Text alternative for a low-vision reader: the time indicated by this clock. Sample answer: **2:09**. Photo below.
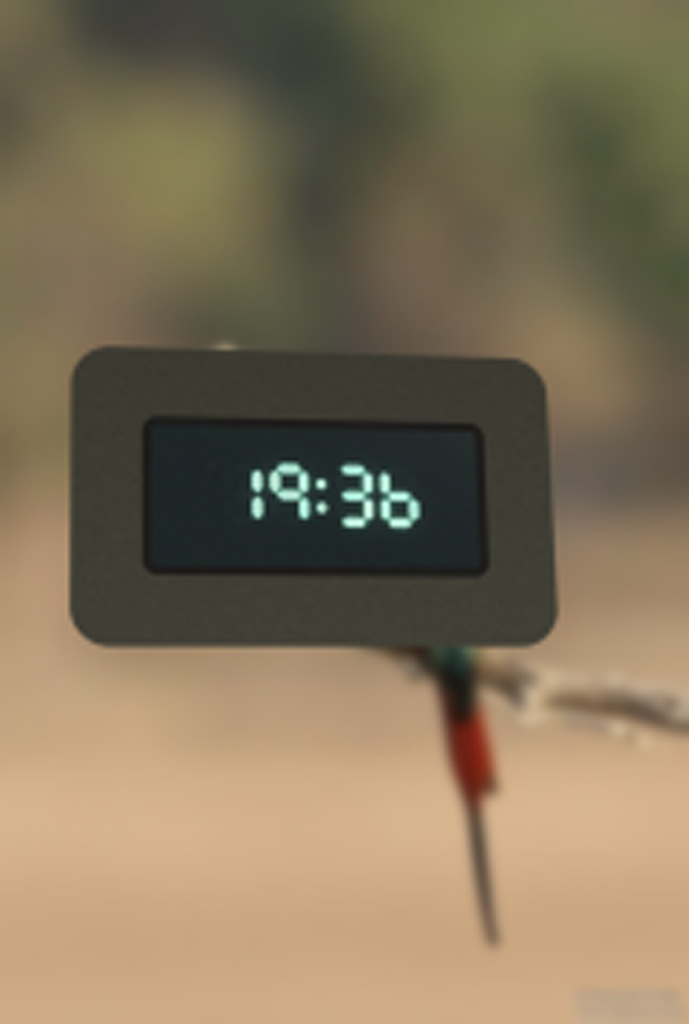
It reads **19:36**
